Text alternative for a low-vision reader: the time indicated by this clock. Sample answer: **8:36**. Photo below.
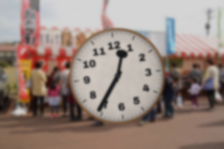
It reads **12:36**
